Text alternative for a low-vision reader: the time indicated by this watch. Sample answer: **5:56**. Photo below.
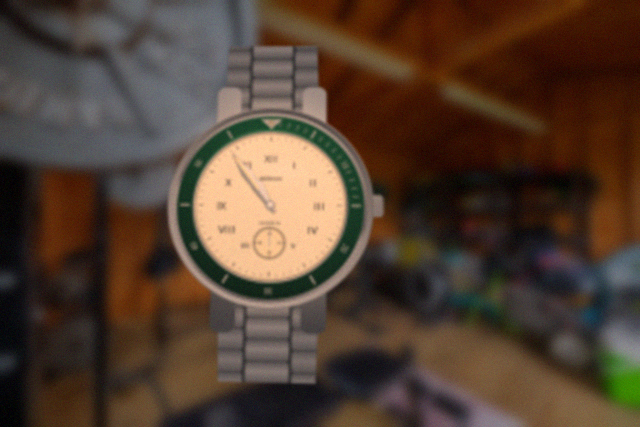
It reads **10:54**
